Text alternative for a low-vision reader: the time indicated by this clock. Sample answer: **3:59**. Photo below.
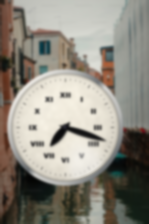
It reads **7:18**
